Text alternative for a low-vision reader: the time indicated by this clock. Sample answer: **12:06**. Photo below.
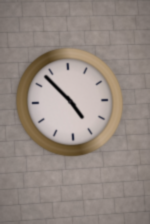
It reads **4:53**
